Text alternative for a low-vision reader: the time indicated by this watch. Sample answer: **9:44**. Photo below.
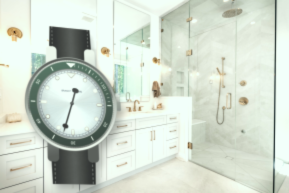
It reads **12:33**
